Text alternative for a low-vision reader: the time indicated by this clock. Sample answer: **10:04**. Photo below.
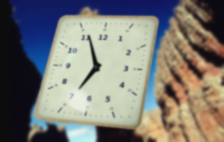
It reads **6:56**
